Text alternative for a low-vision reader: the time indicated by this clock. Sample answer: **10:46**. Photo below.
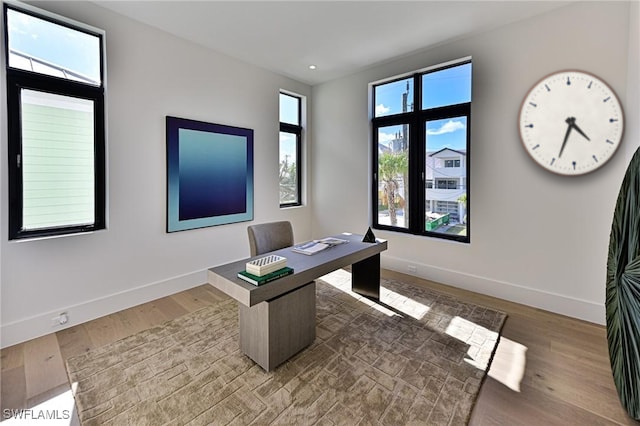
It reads **4:34**
